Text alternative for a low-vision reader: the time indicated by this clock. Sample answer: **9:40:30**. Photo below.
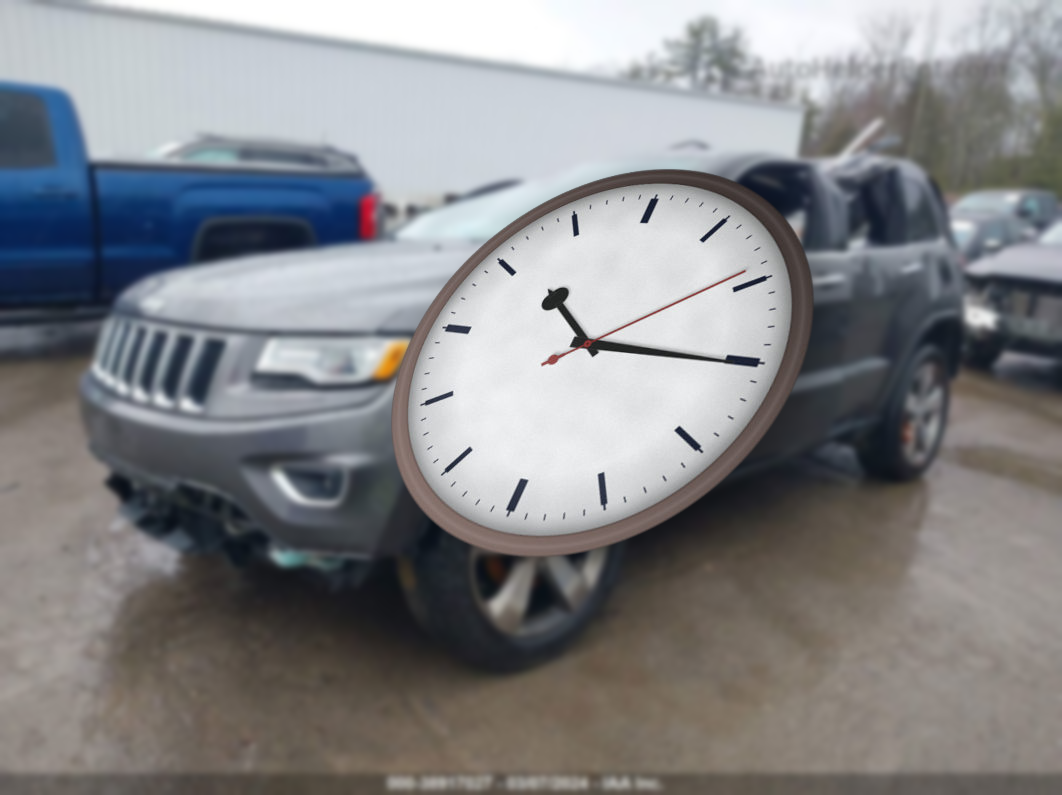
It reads **10:15:09**
